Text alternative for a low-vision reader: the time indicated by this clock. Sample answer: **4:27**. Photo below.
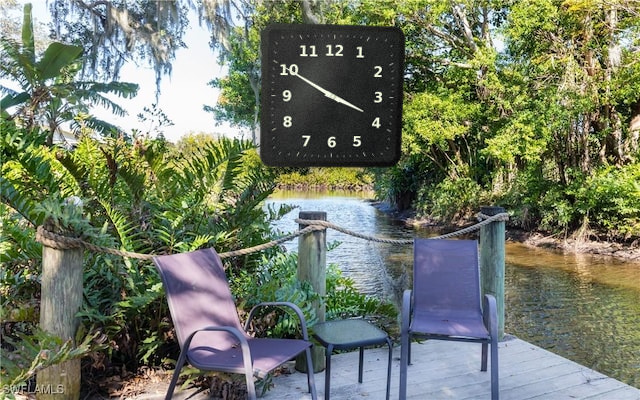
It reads **3:50**
